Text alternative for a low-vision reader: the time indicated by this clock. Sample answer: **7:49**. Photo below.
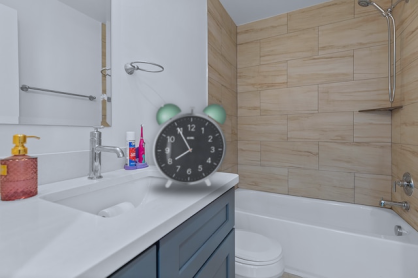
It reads **7:55**
